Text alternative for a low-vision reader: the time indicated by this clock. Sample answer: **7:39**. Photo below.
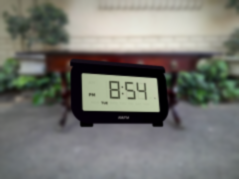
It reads **8:54**
